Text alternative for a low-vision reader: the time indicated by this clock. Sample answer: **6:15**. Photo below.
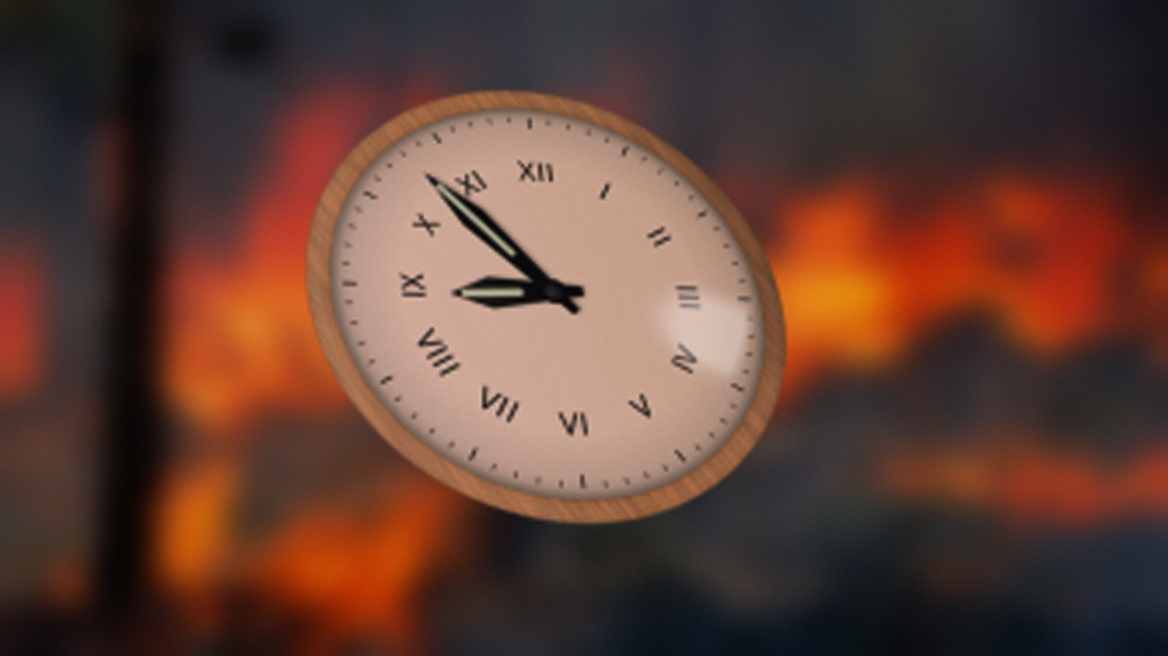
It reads **8:53**
